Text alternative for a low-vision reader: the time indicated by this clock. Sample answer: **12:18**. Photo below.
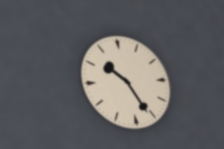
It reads **10:26**
